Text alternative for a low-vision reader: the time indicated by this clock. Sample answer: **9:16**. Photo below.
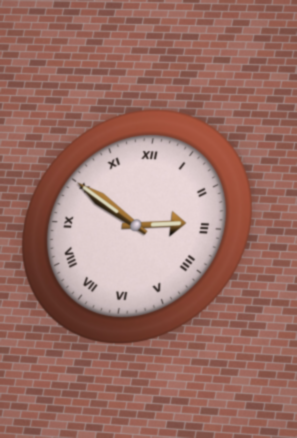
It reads **2:50**
